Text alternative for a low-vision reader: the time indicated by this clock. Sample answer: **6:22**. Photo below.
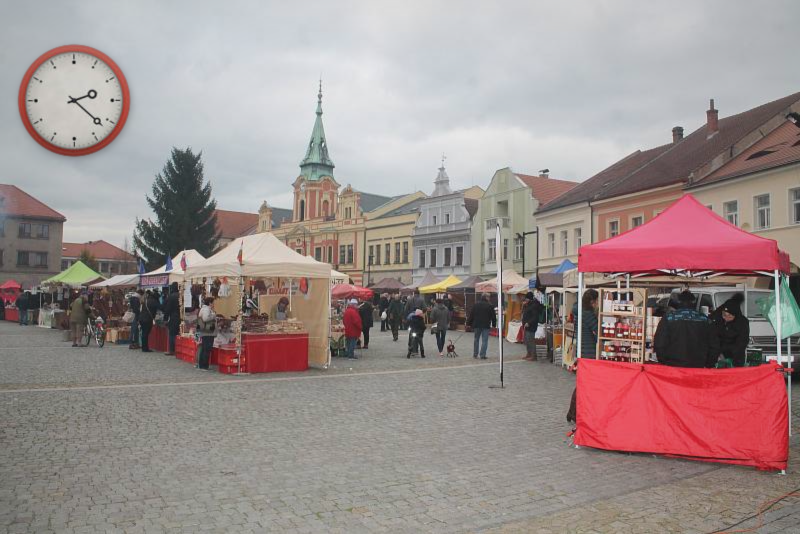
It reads **2:22**
